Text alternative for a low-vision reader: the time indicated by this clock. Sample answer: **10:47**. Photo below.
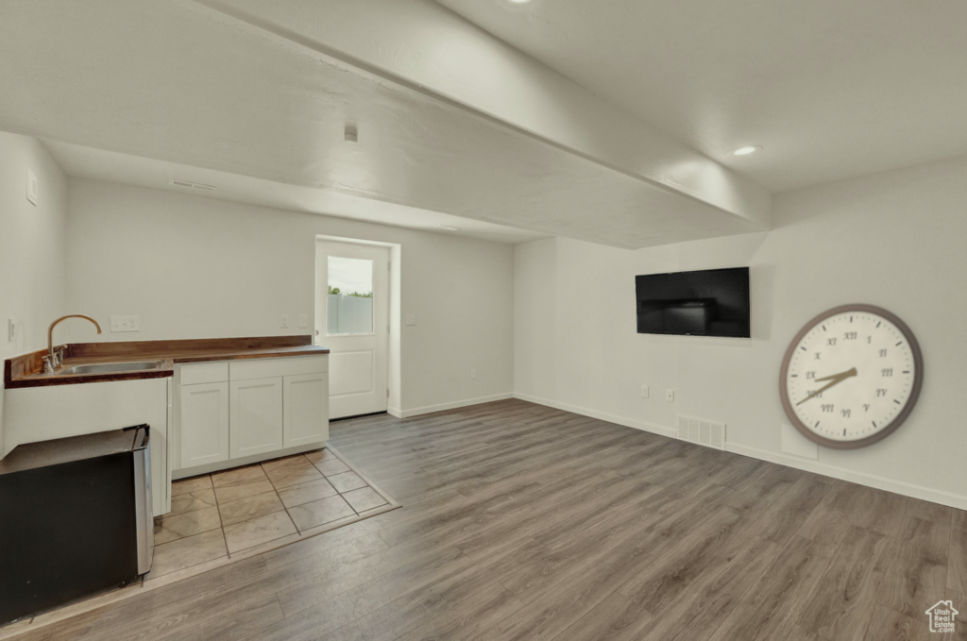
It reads **8:40**
